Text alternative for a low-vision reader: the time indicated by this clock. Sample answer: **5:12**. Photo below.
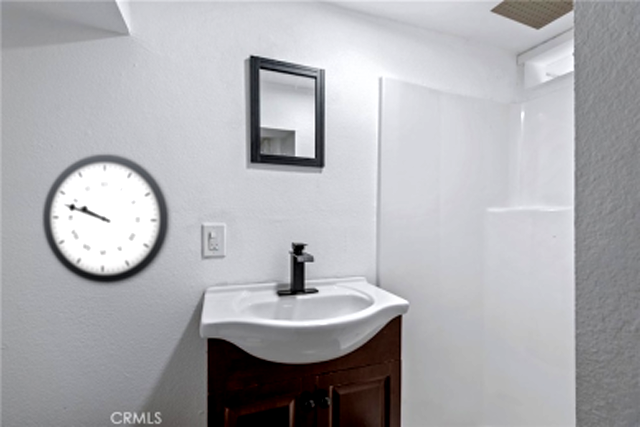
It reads **9:48**
